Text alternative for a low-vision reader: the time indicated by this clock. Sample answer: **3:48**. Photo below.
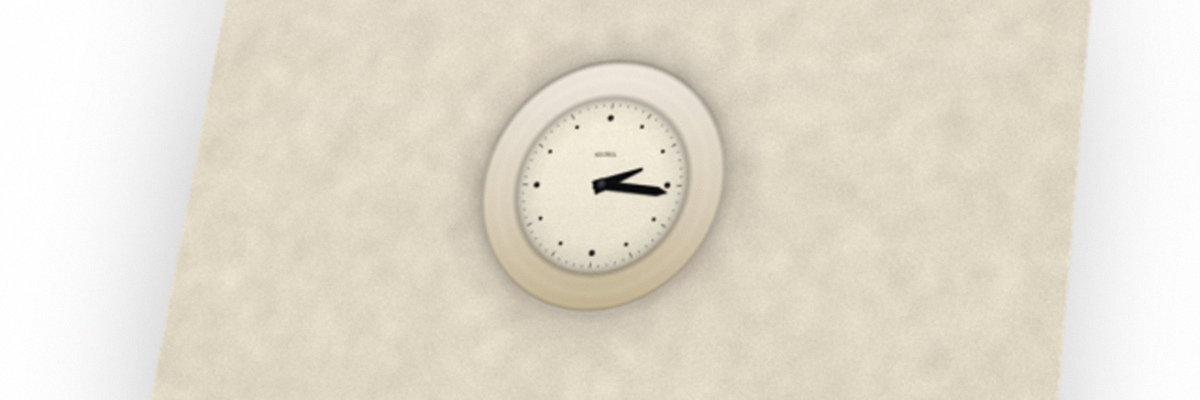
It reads **2:16**
